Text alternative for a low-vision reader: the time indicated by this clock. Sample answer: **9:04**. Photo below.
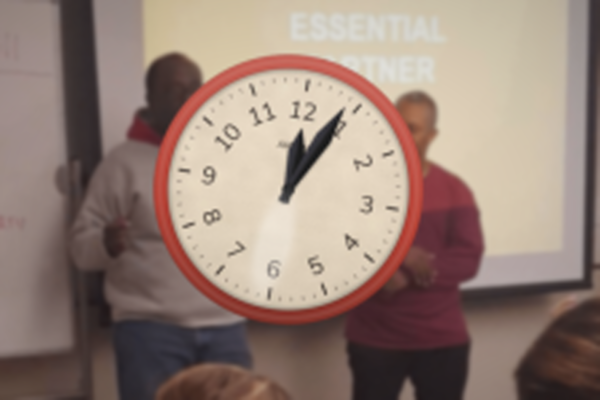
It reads **12:04**
